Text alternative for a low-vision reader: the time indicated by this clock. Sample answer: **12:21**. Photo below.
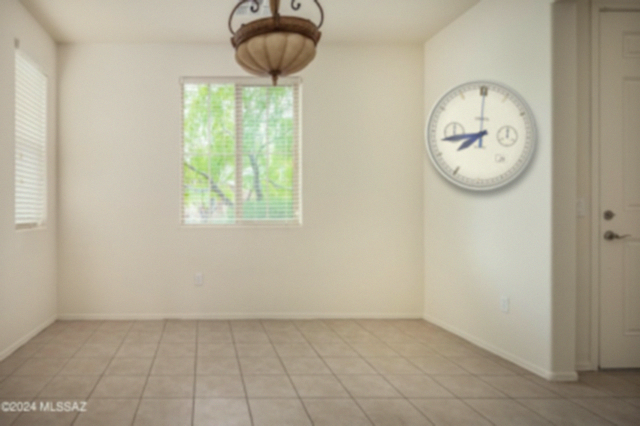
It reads **7:43**
